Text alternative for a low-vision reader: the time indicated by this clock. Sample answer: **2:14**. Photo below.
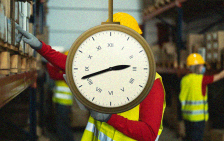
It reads **2:42**
